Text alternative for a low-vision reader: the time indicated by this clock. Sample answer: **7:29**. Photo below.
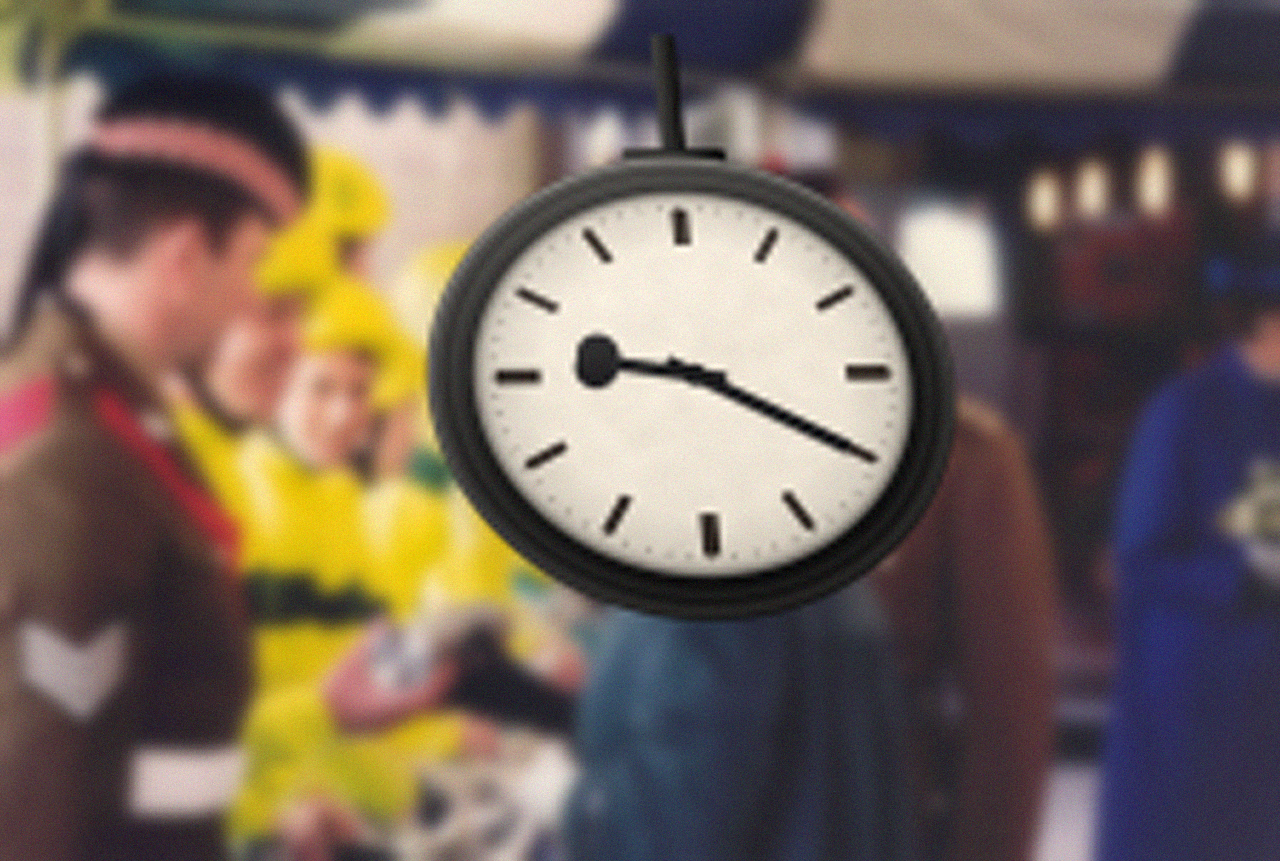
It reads **9:20**
